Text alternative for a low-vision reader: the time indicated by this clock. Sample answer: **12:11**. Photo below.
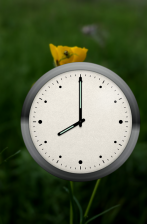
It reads **8:00**
